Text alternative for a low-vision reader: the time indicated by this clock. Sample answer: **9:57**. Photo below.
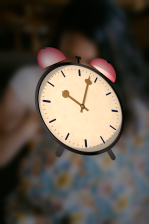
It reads **10:03**
